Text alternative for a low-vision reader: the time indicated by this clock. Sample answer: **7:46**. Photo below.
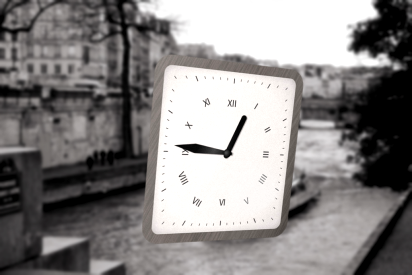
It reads **12:46**
